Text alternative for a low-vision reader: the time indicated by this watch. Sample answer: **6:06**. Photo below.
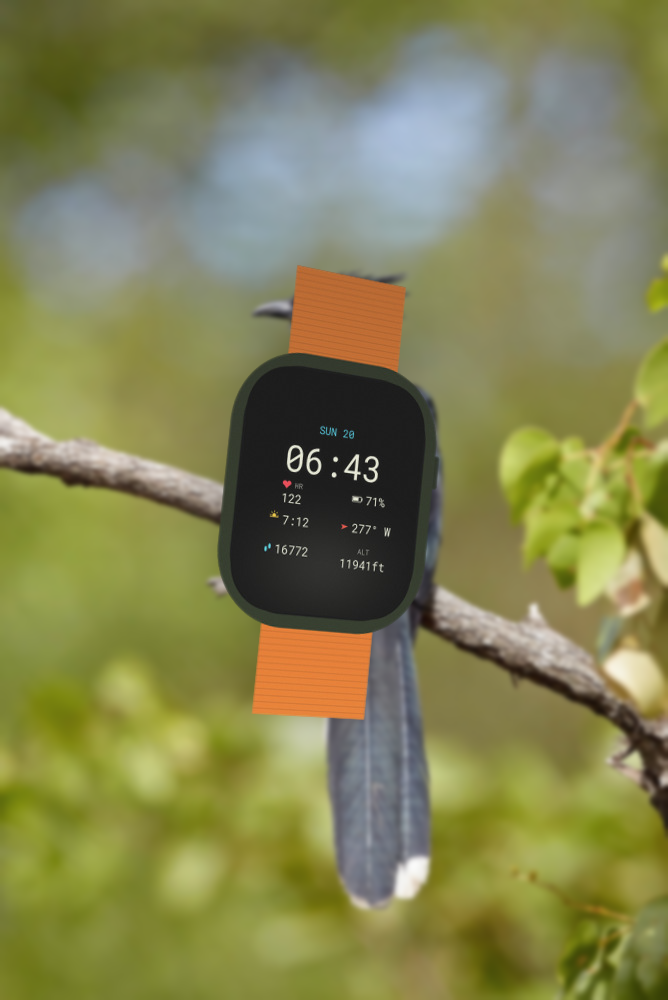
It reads **6:43**
